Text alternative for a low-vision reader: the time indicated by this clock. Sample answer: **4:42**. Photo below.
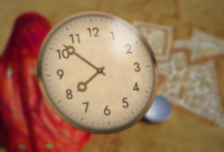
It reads **7:52**
